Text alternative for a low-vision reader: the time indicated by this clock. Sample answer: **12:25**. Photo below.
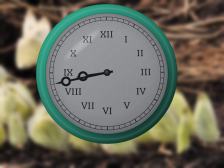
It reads **8:43**
